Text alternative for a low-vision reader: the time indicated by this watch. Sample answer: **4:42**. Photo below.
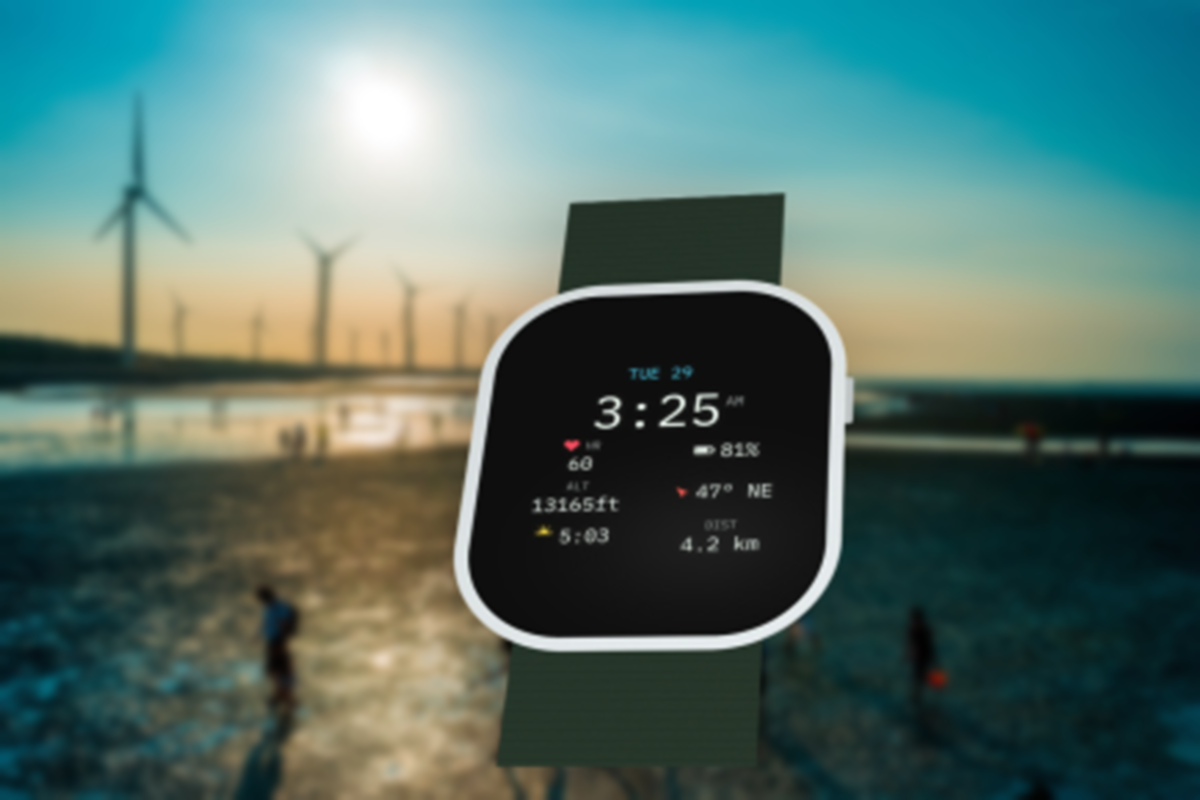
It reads **3:25**
